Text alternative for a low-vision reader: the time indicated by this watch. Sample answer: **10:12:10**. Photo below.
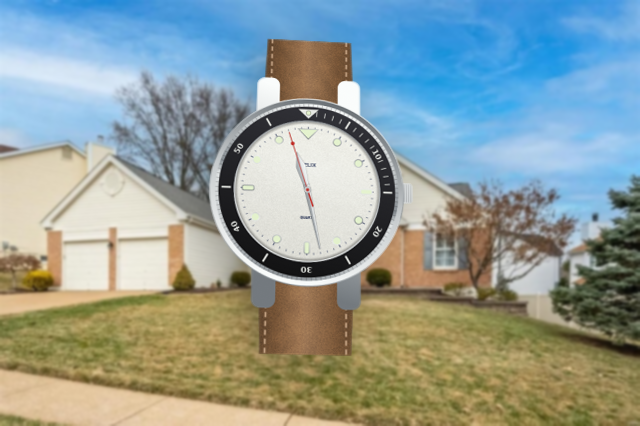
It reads **11:27:57**
